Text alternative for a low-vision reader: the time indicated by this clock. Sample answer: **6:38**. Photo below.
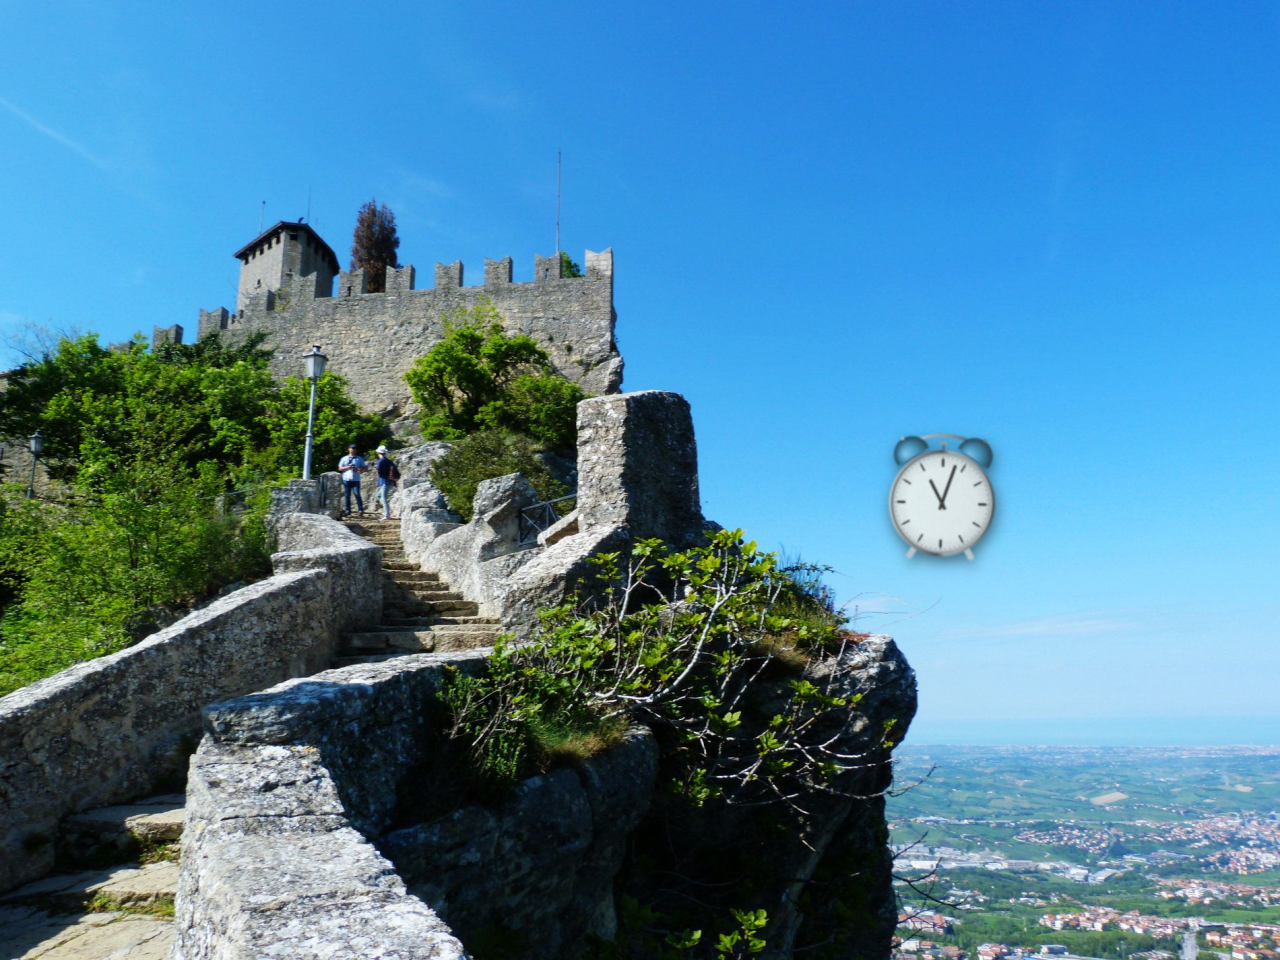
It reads **11:03**
